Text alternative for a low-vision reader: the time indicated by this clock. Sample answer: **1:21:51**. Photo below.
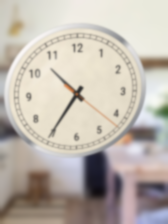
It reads **10:35:22**
